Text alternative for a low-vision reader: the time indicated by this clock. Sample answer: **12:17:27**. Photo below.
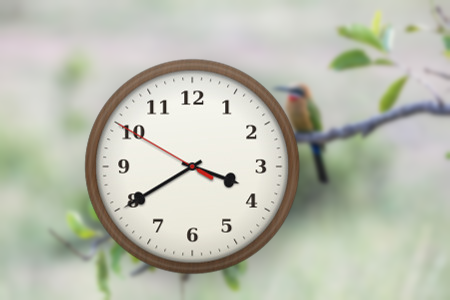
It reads **3:39:50**
